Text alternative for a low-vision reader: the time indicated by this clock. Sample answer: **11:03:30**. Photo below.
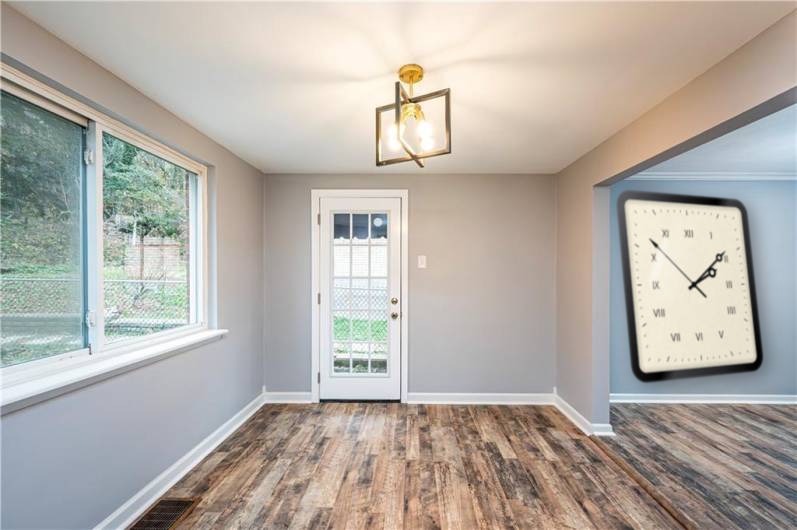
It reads **2:08:52**
